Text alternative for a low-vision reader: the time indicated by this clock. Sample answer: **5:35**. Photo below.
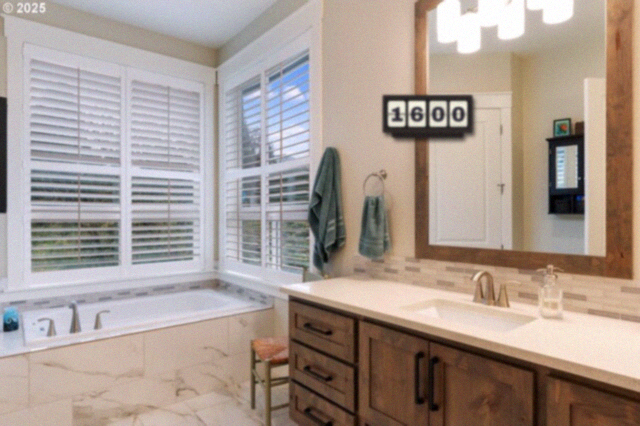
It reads **16:00**
